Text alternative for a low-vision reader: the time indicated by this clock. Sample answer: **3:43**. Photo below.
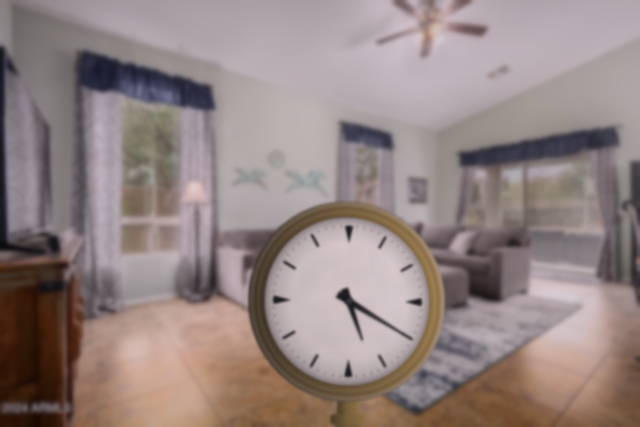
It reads **5:20**
